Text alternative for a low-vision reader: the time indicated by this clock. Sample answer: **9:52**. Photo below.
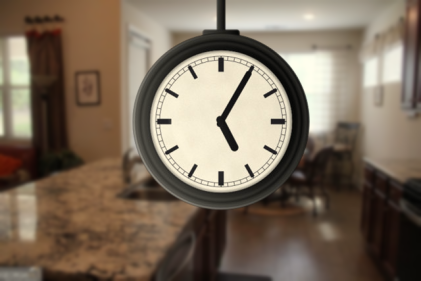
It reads **5:05**
